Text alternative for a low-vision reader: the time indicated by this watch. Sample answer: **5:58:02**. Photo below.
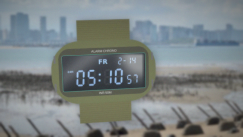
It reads **5:10:57**
